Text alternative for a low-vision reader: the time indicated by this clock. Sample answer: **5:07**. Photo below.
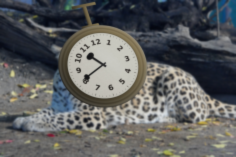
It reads **10:41**
